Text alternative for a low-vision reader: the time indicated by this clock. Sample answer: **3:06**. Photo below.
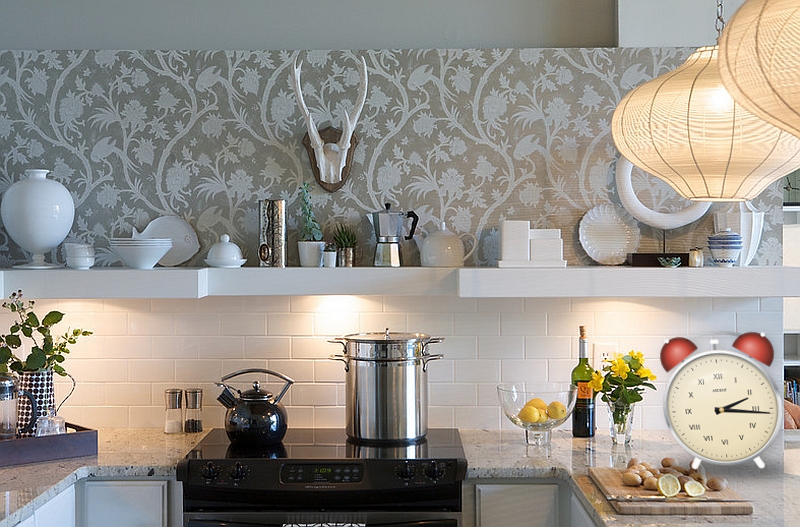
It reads **2:16**
